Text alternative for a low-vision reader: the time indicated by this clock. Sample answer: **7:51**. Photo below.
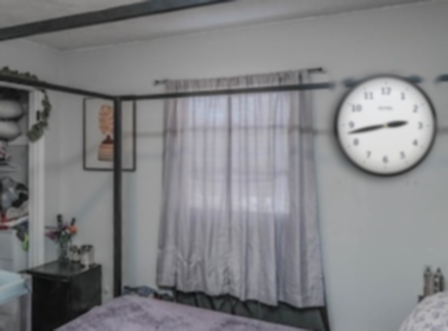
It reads **2:43**
